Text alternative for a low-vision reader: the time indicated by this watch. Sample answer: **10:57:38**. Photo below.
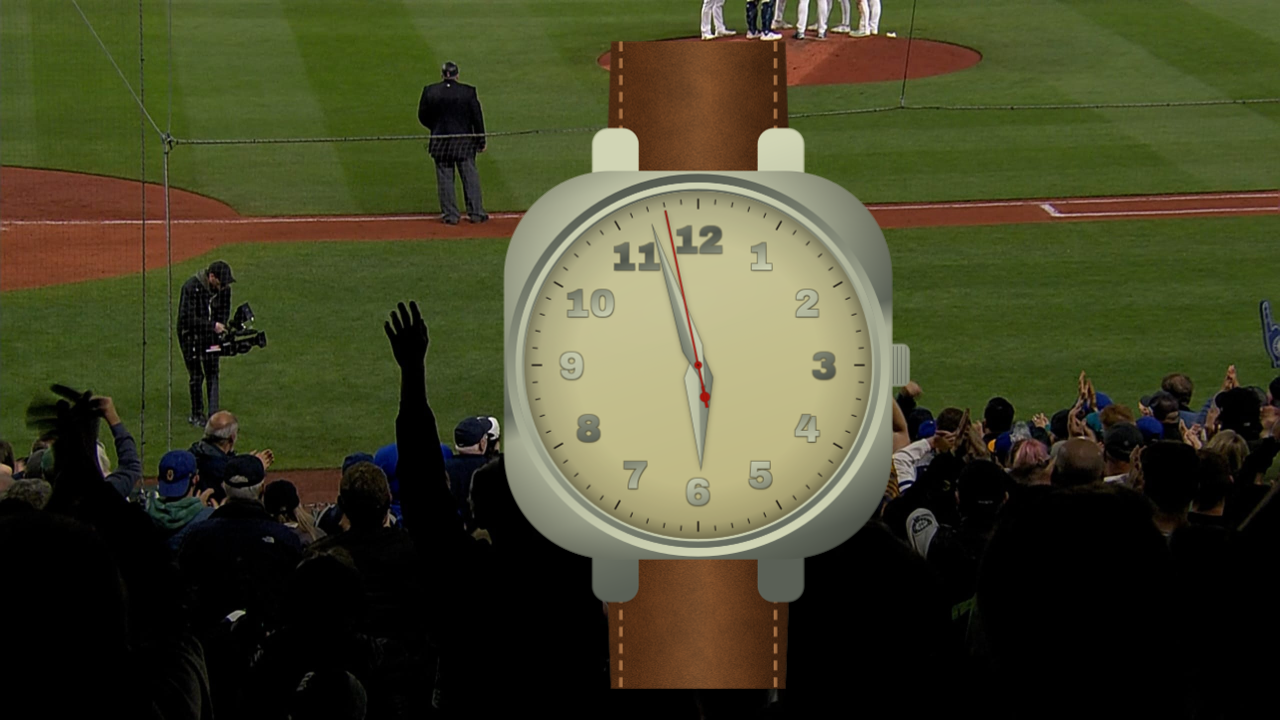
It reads **5:56:58**
